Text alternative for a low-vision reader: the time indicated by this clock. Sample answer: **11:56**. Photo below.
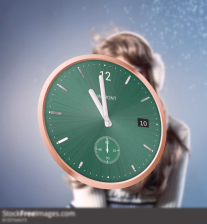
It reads **10:59**
